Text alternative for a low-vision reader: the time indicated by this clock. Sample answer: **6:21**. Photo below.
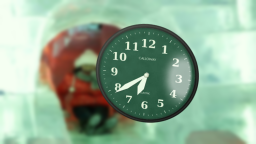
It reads **6:39**
